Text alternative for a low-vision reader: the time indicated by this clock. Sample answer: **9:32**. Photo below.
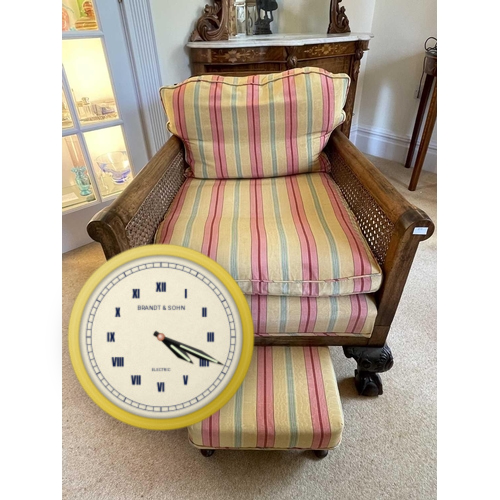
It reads **4:19**
